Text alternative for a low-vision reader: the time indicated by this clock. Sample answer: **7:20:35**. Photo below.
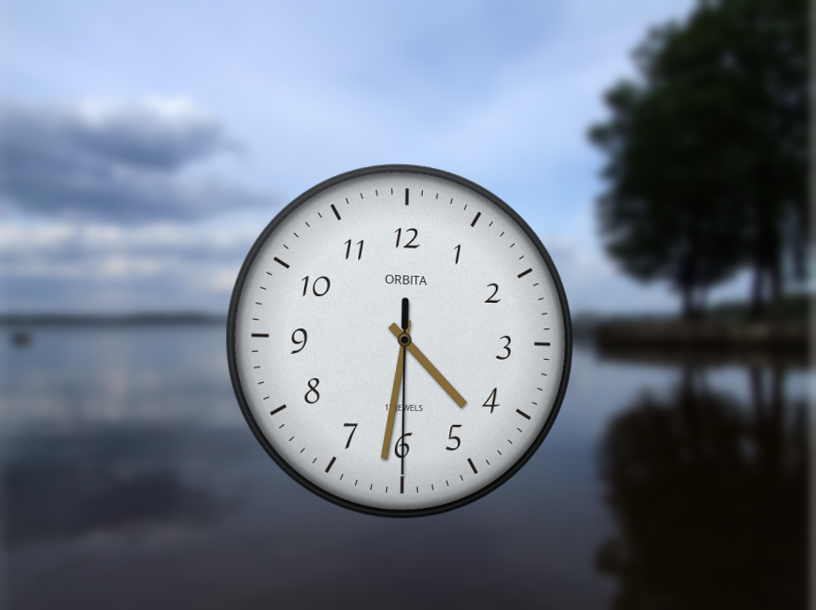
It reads **4:31:30**
